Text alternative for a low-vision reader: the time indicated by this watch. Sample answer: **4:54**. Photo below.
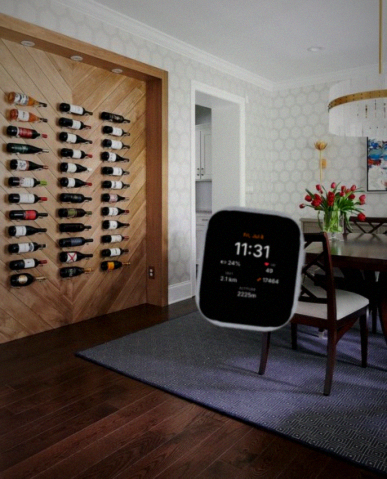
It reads **11:31**
